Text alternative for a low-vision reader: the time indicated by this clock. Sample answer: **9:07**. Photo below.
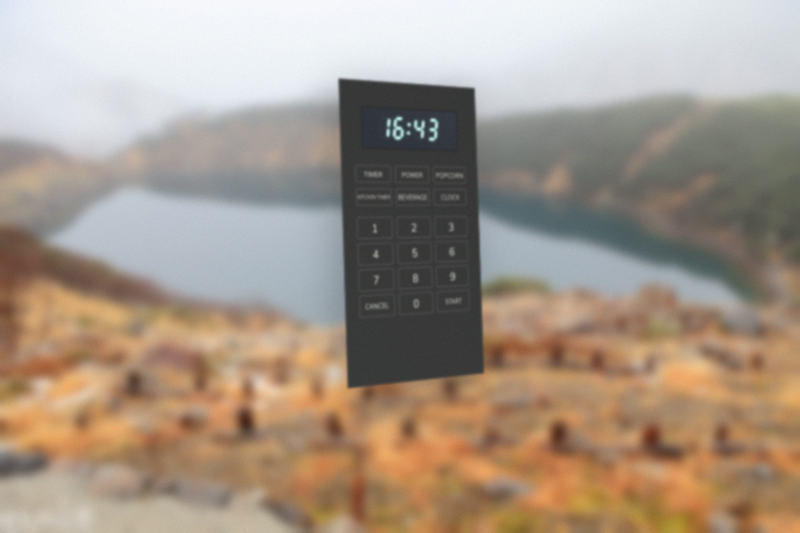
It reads **16:43**
